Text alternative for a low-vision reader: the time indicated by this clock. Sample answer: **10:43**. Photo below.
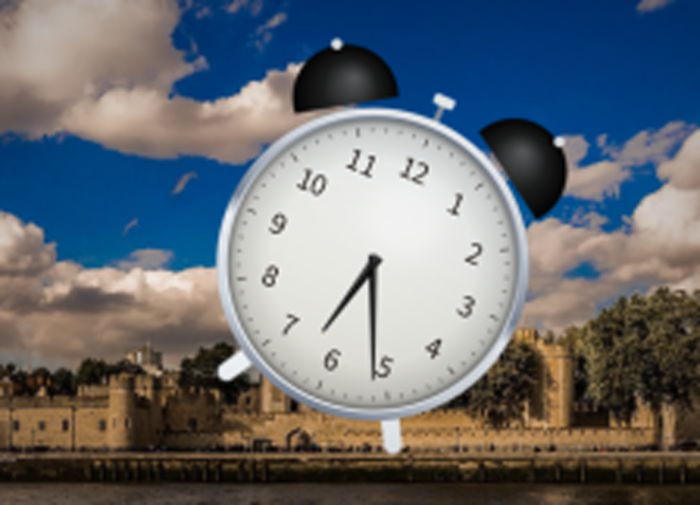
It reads **6:26**
